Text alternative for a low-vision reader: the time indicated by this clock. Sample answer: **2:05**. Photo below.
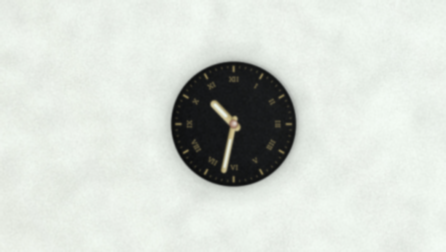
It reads **10:32**
